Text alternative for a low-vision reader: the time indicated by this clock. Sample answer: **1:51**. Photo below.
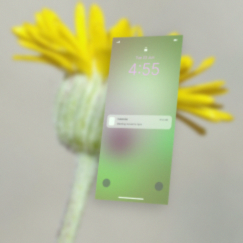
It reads **4:55**
